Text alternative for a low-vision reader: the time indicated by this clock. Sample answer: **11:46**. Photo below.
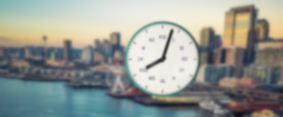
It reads **8:03**
